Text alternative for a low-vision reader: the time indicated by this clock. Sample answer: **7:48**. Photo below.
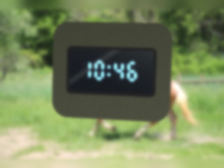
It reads **10:46**
